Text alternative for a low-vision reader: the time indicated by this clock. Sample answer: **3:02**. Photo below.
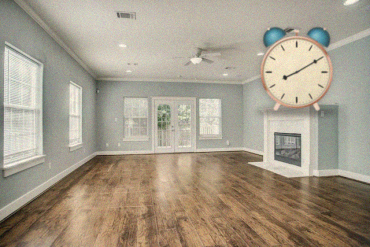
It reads **8:10**
